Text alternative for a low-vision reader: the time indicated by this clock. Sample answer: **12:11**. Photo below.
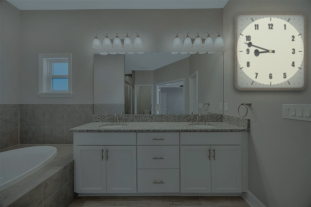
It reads **8:48**
